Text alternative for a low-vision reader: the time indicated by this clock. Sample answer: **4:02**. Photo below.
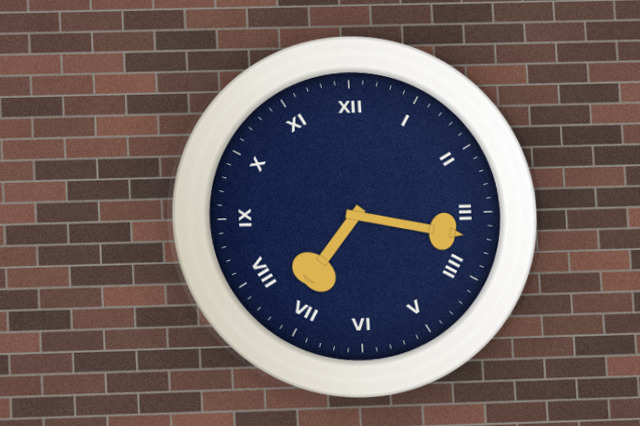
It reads **7:17**
